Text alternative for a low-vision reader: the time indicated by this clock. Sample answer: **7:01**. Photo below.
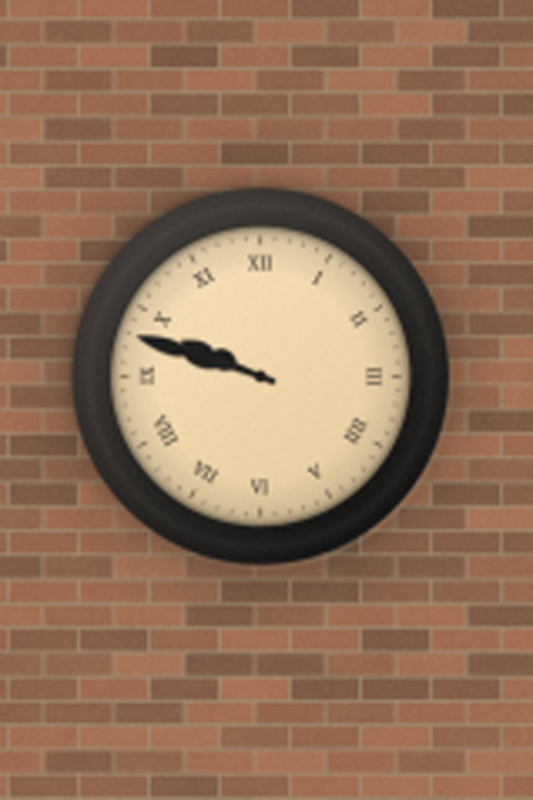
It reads **9:48**
